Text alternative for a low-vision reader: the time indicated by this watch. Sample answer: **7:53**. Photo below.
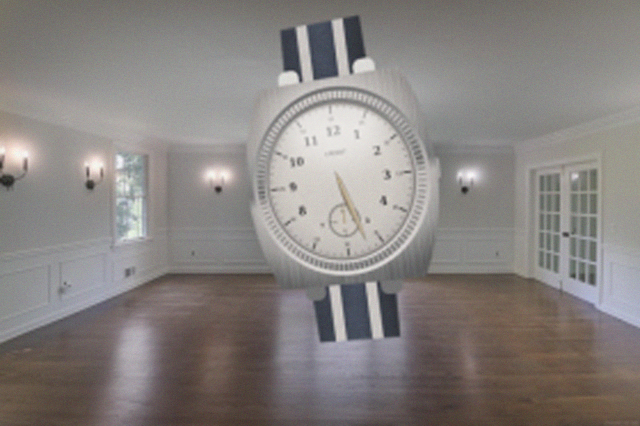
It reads **5:27**
